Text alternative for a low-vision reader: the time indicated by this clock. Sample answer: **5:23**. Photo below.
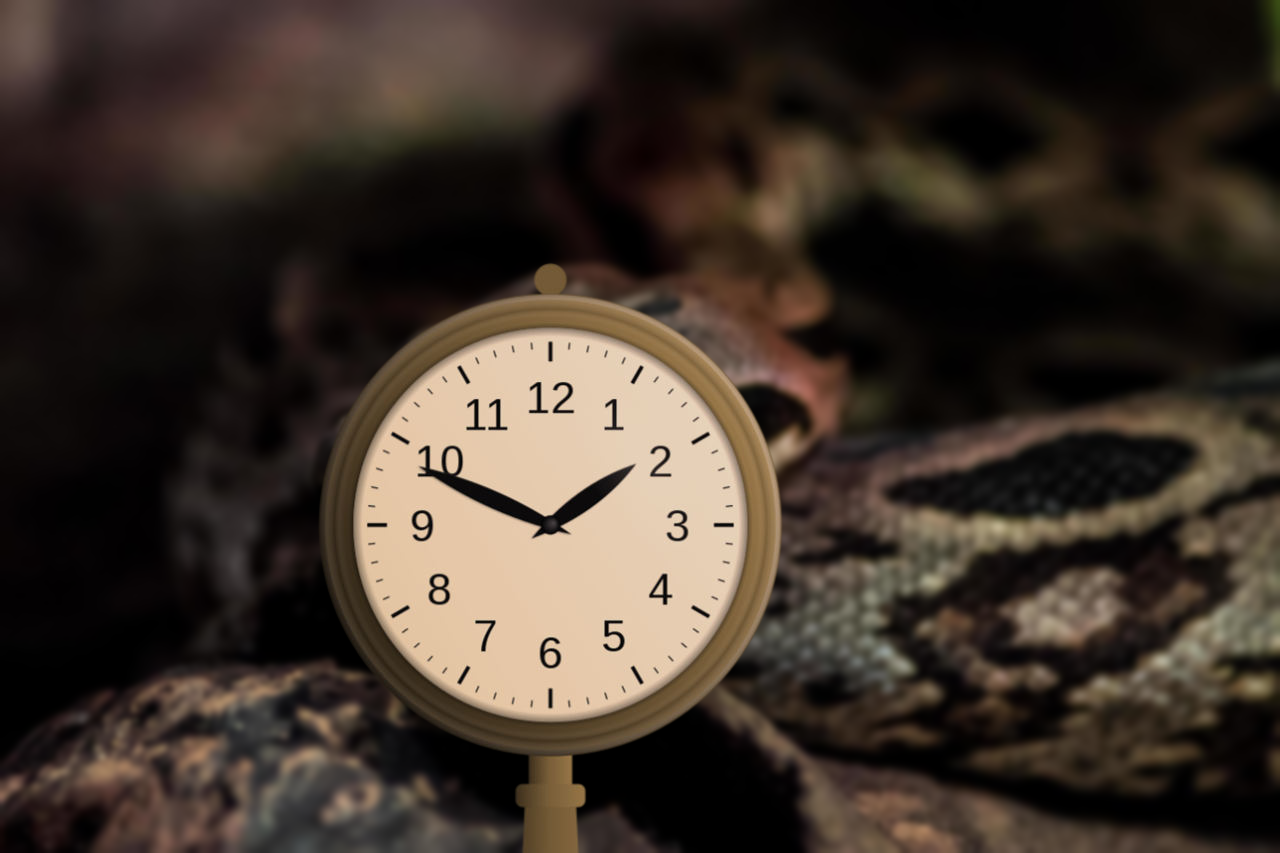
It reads **1:49**
